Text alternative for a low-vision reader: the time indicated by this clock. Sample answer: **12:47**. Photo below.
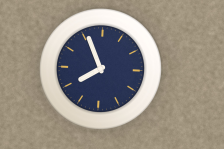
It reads **7:56**
